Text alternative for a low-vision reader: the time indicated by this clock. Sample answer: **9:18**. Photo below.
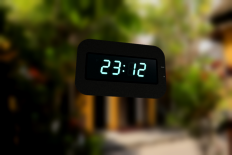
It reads **23:12**
